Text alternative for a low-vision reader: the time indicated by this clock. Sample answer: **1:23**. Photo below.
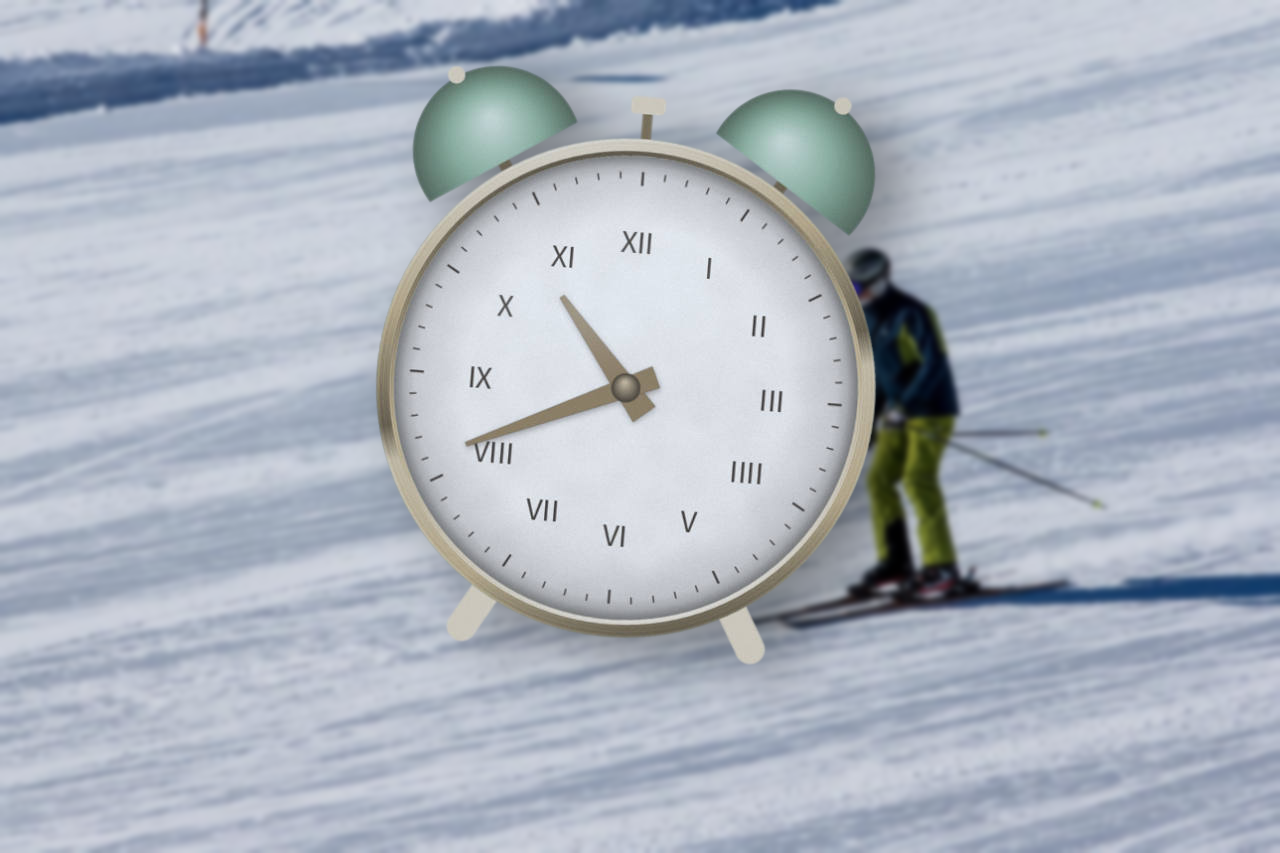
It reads **10:41**
